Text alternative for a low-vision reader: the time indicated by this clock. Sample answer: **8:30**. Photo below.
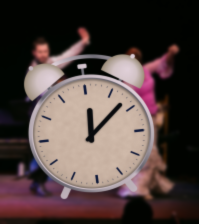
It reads **12:08**
